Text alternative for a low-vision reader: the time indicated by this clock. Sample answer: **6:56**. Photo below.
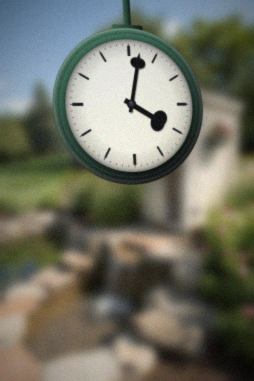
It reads **4:02**
